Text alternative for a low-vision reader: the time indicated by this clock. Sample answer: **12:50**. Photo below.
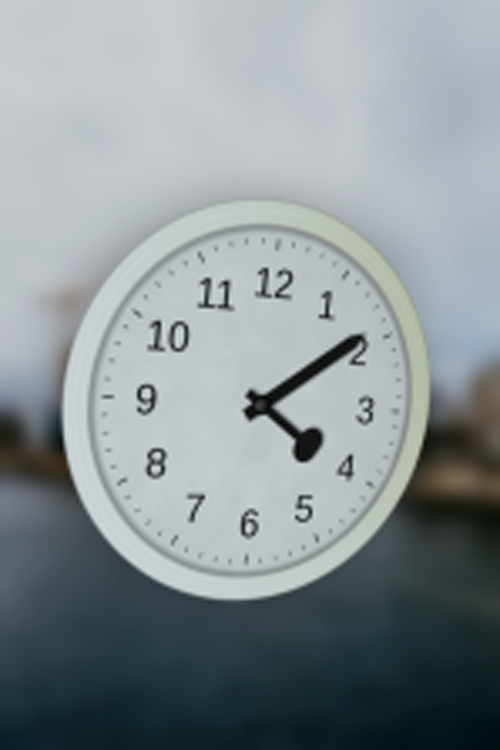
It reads **4:09**
